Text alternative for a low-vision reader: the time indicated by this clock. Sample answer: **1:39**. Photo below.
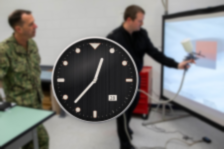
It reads **12:37**
